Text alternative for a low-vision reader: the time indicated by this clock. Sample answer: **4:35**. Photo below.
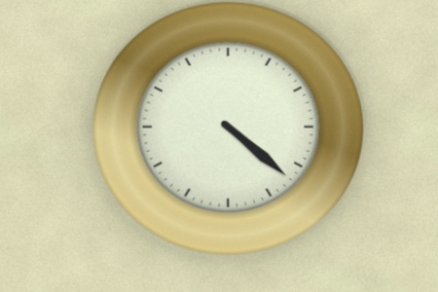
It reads **4:22**
